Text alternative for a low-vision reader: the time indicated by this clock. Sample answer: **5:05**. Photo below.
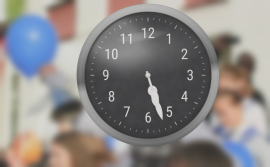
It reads **5:27**
